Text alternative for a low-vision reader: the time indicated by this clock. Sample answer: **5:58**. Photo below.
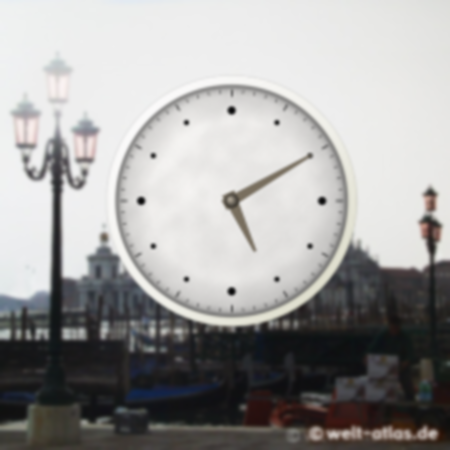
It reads **5:10**
